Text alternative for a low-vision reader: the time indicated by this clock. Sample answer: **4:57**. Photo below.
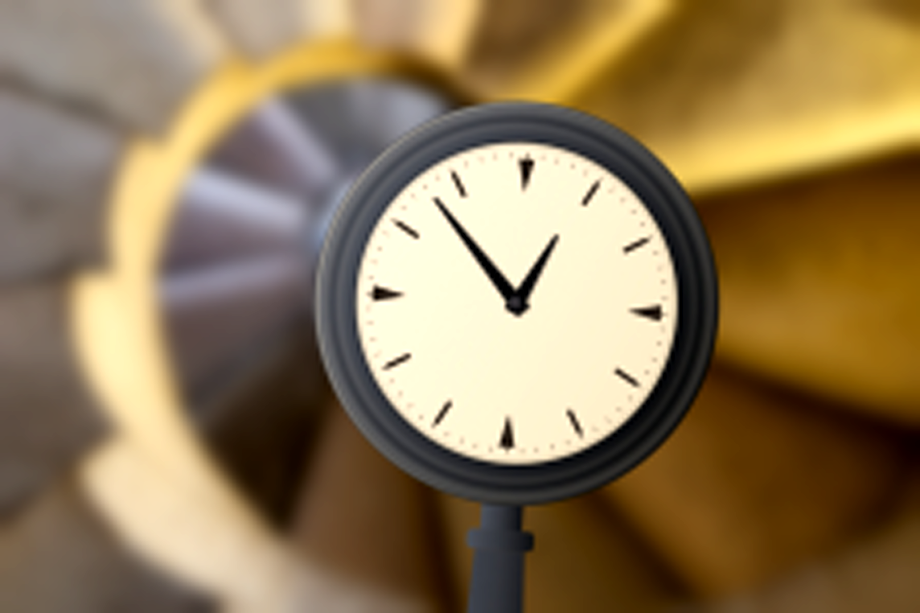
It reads **12:53**
